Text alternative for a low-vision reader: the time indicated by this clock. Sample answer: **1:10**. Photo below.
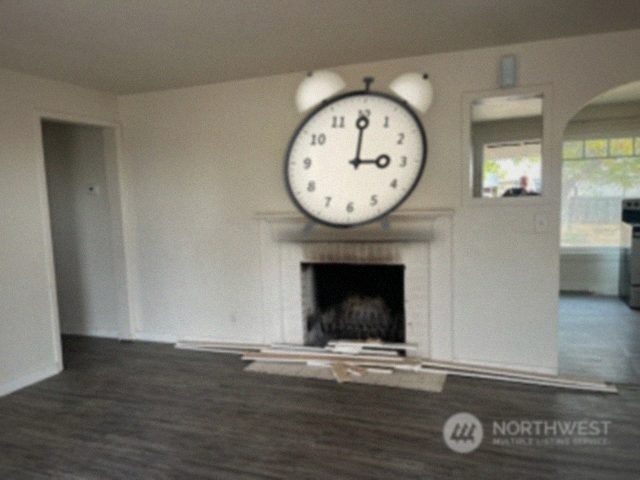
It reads **3:00**
